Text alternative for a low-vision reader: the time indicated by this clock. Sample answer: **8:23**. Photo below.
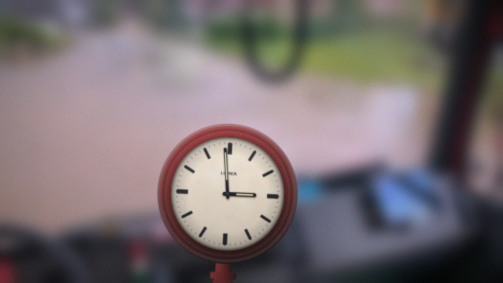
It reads **2:59**
